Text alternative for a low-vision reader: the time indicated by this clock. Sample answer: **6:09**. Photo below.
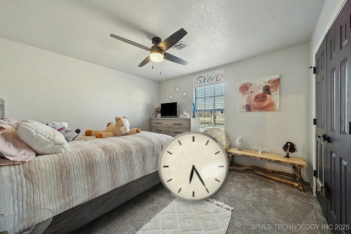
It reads **6:25**
